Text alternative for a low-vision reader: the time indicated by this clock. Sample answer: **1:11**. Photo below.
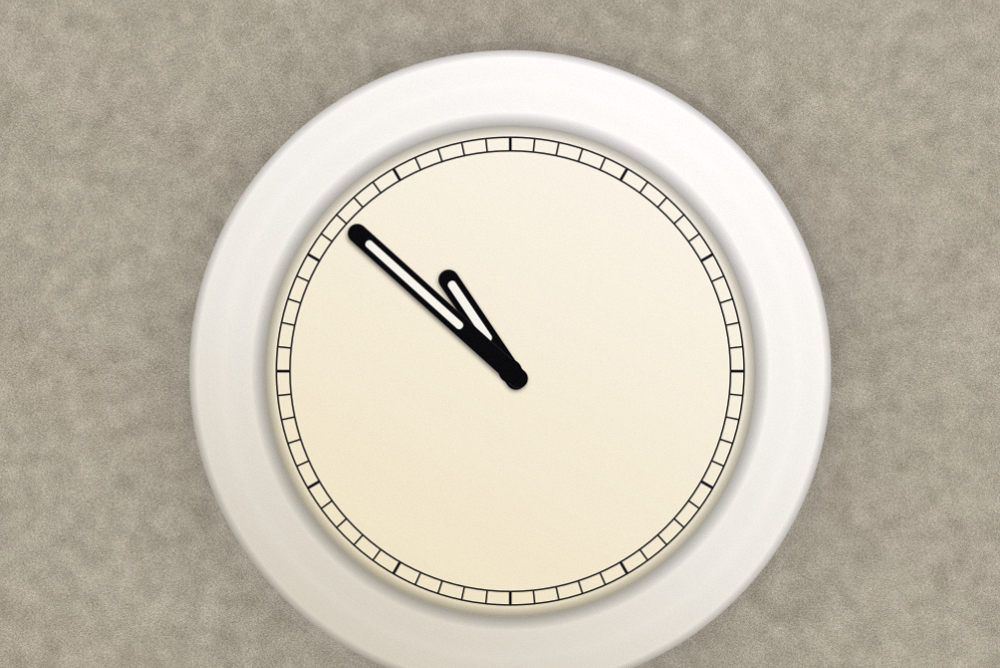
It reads **10:52**
